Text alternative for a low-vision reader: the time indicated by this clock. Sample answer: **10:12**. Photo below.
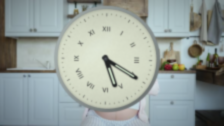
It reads **5:20**
